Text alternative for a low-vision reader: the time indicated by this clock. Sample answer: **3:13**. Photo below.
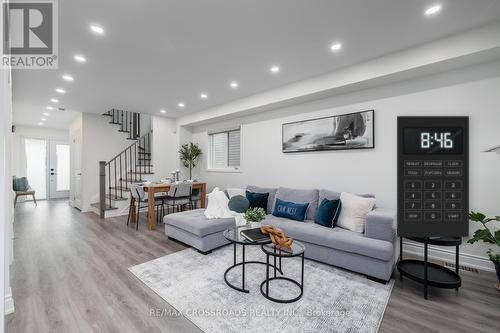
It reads **8:46**
